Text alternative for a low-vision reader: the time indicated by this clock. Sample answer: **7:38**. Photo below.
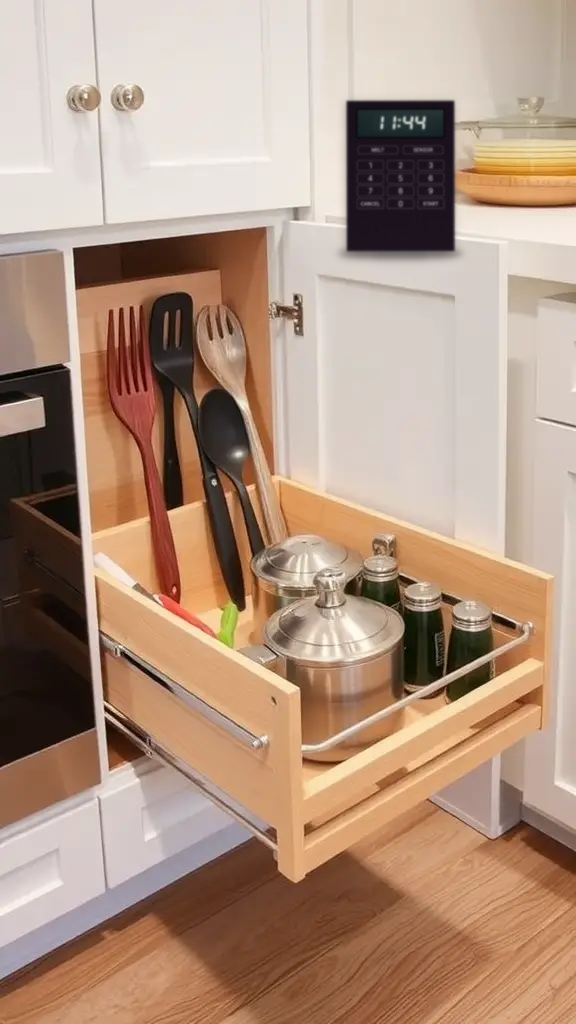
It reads **11:44**
